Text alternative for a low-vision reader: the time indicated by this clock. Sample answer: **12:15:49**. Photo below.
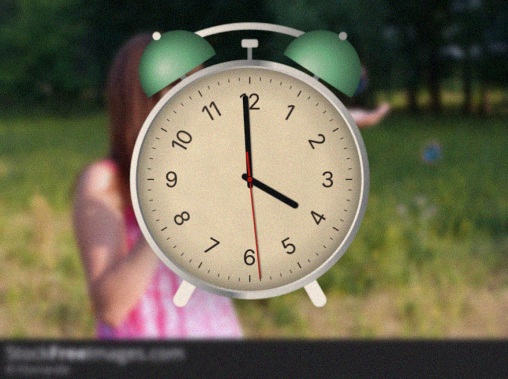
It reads **3:59:29**
